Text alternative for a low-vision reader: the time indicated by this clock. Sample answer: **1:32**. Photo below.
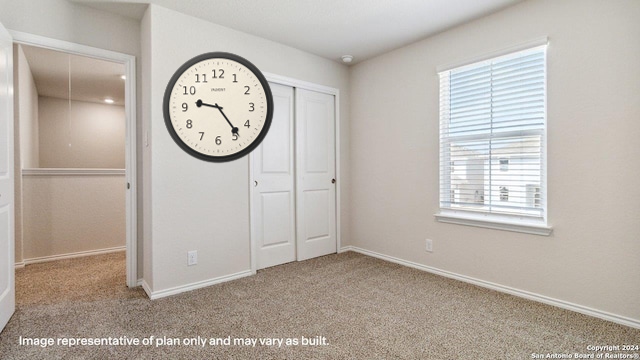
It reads **9:24**
